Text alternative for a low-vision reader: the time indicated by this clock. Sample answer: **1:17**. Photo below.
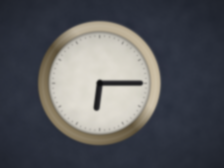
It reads **6:15**
